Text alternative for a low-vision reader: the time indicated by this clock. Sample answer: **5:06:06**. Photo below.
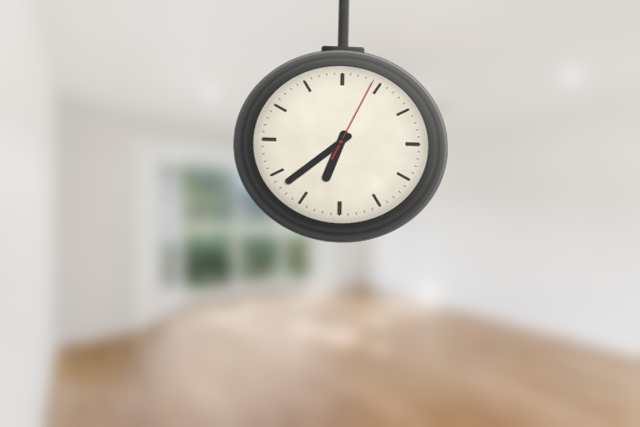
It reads **6:38:04**
